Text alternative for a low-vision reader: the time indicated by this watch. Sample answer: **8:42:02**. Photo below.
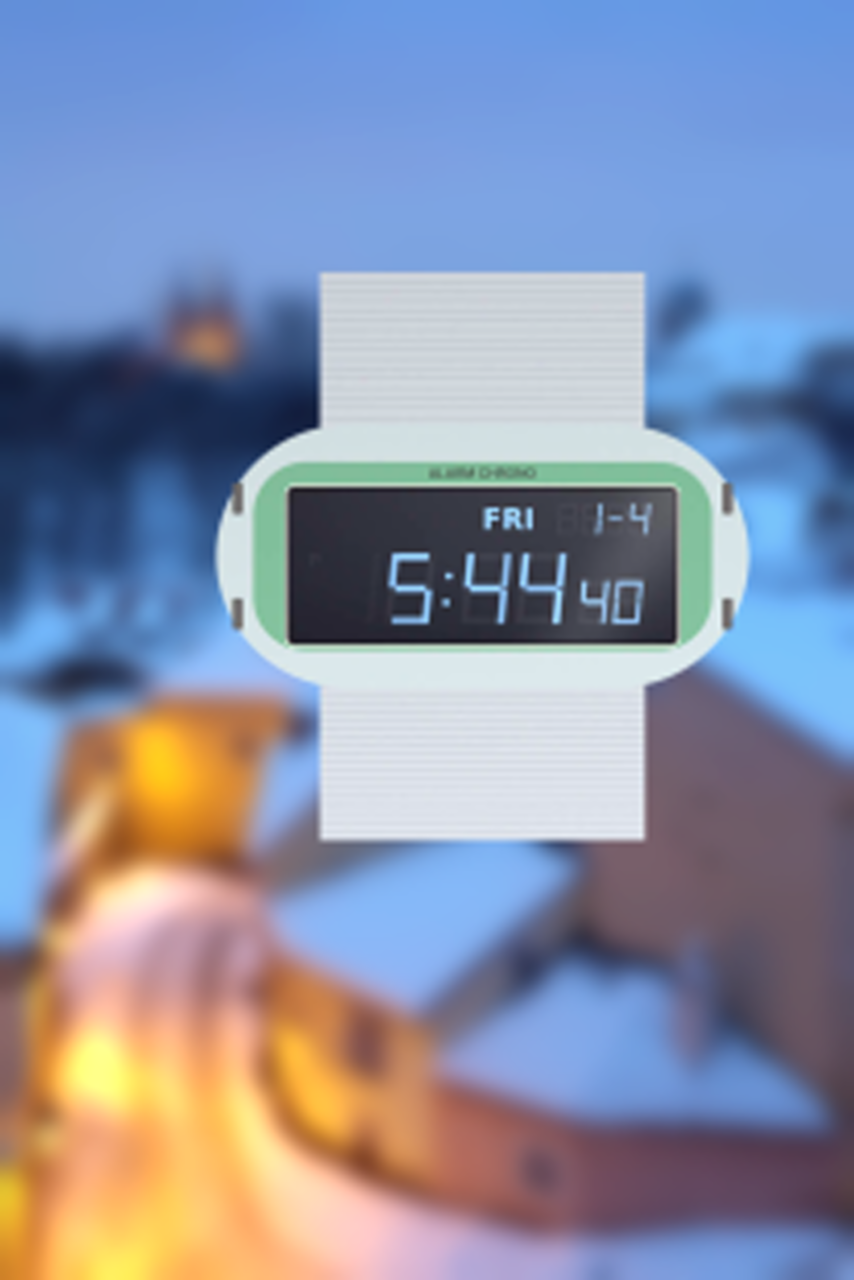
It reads **5:44:40**
